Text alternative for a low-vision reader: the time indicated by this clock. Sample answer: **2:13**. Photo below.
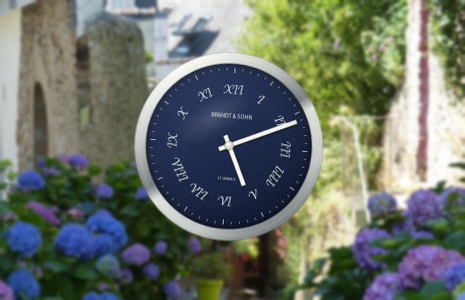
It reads **5:11**
